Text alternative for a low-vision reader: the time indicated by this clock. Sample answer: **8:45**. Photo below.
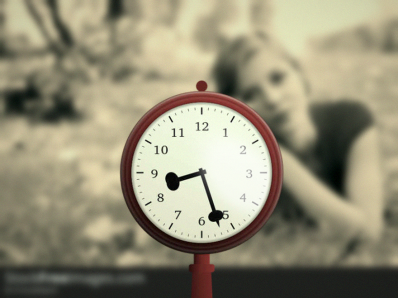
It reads **8:27**
